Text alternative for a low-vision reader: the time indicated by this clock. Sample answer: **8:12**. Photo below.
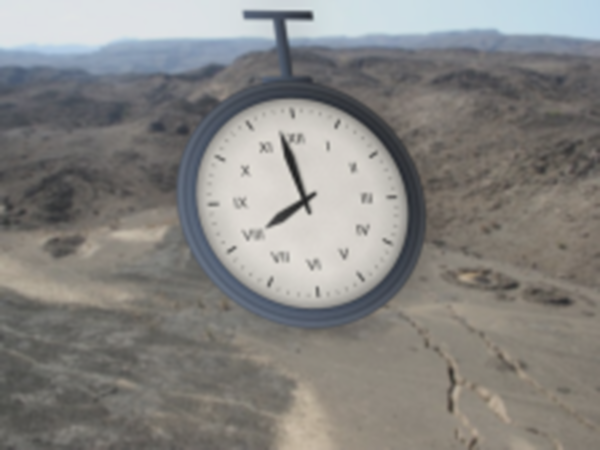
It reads **7:58**
